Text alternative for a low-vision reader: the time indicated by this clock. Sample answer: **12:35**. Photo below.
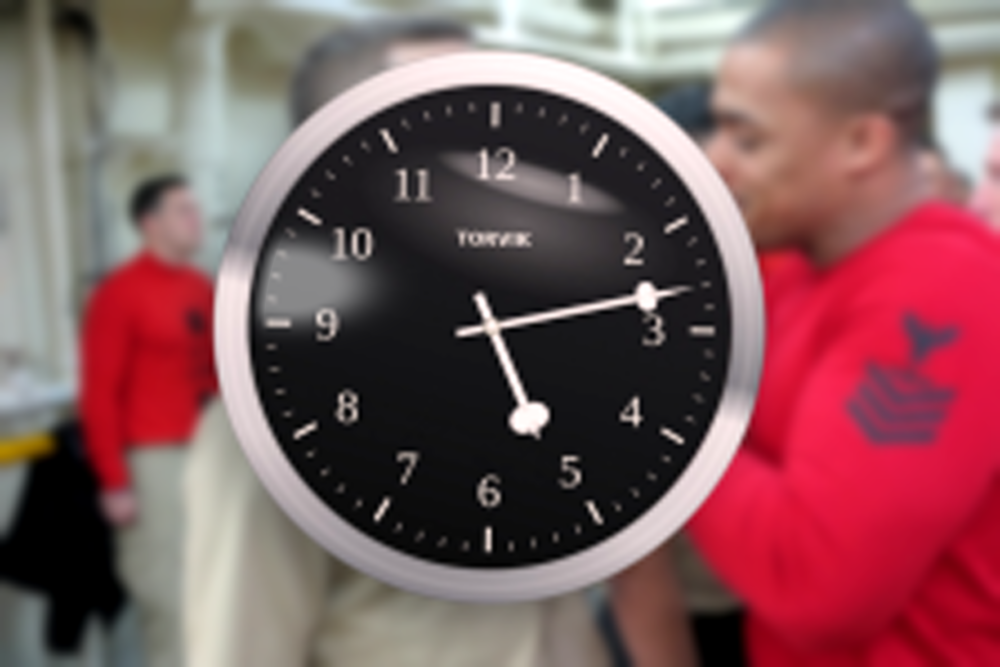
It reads **5:13**
